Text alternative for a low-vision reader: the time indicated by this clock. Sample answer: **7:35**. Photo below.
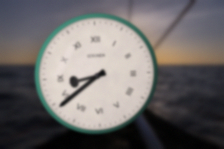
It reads **8:39**
